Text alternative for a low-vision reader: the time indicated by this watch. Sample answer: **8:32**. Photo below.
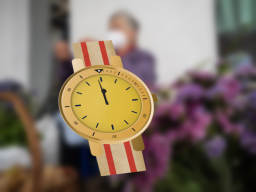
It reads **11:59**
